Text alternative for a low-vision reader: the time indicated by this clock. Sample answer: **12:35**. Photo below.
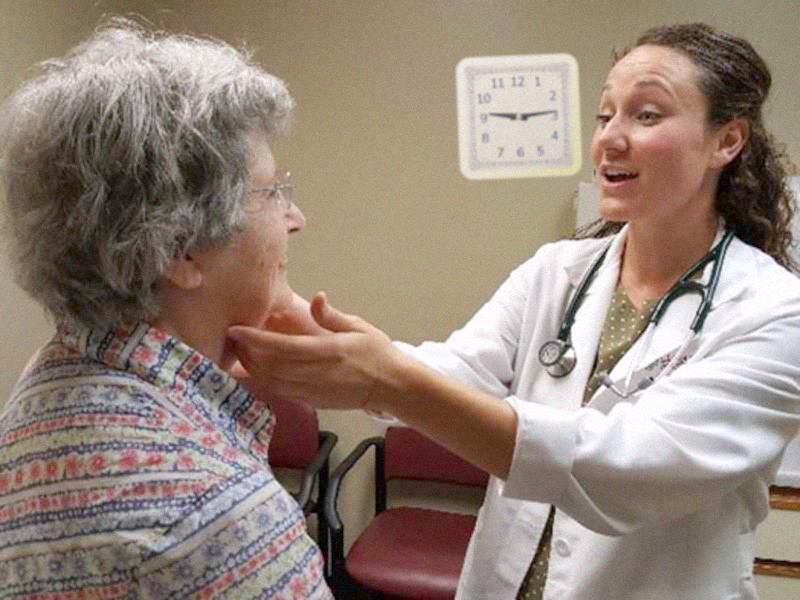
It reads **9:14**
